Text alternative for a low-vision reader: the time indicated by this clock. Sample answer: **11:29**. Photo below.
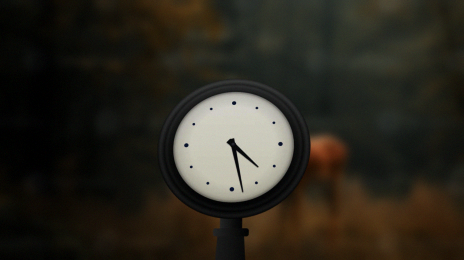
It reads **4:28**
